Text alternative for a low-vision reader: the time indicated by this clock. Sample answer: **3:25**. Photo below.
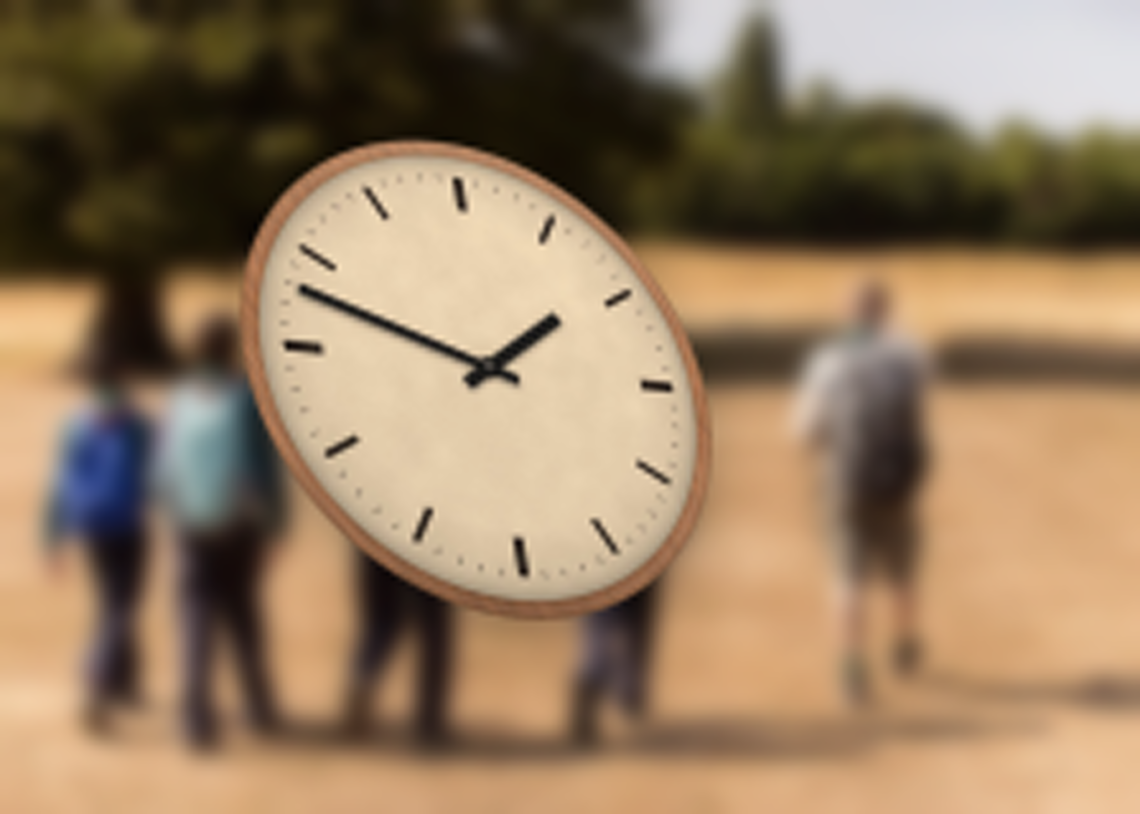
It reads **1:48**
